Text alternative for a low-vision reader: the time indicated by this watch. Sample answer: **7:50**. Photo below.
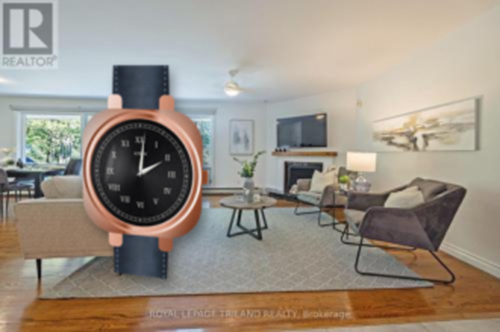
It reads **2:01**
